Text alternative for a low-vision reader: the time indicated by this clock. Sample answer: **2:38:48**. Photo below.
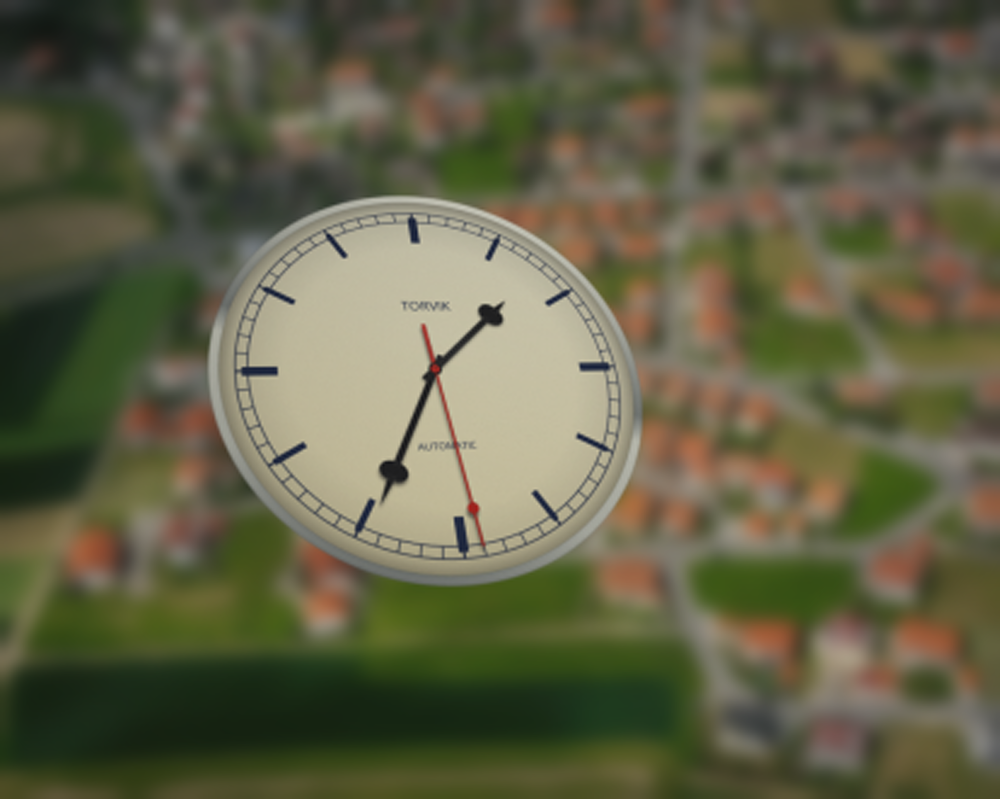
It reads **1:34:29**
